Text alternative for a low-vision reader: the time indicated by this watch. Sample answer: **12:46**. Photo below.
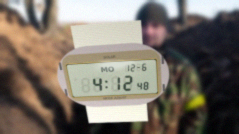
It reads **4:12**
